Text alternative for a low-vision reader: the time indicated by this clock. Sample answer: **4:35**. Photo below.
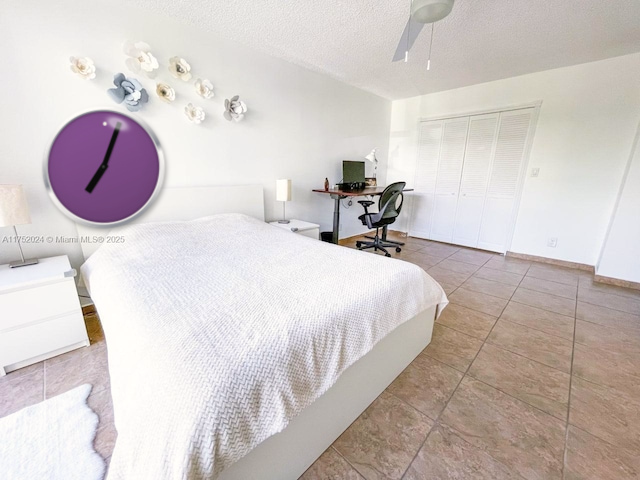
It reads **7:03**
